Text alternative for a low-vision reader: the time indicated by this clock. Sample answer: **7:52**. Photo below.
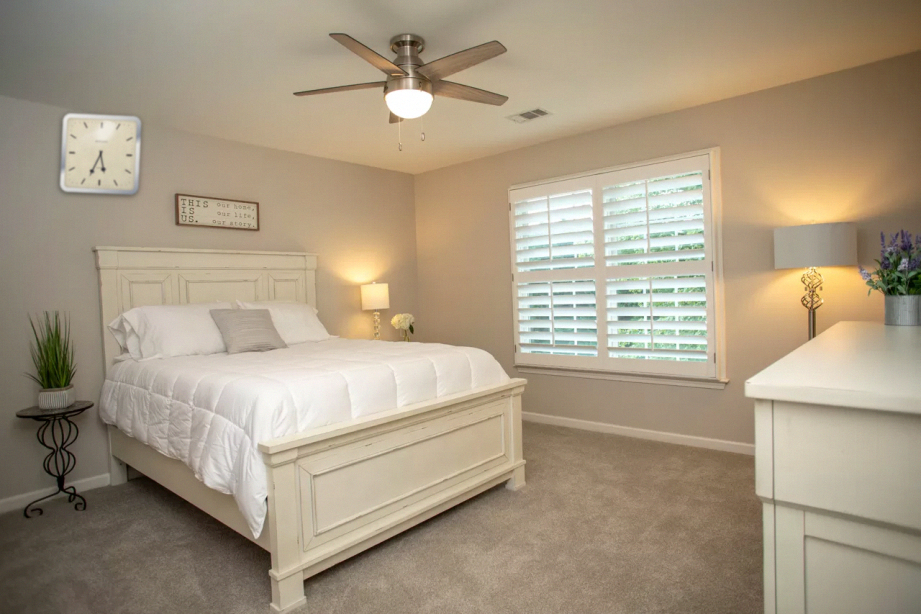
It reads **5:34**
